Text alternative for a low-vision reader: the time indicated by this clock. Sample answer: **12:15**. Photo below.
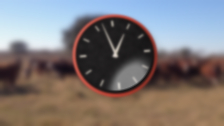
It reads **12:57**
